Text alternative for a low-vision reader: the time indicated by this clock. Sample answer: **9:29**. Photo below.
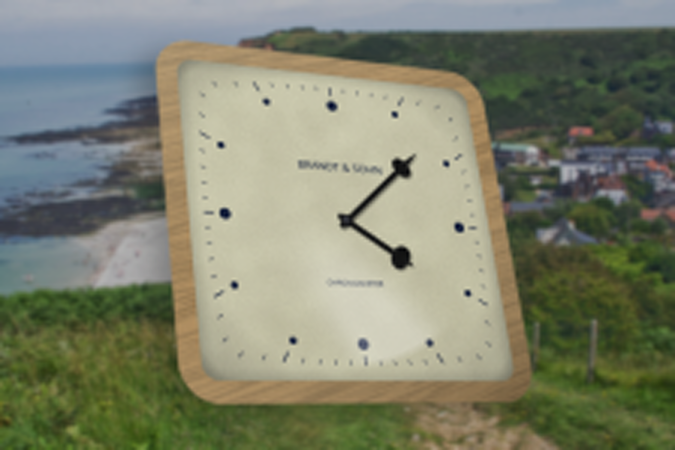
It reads **4:08**
